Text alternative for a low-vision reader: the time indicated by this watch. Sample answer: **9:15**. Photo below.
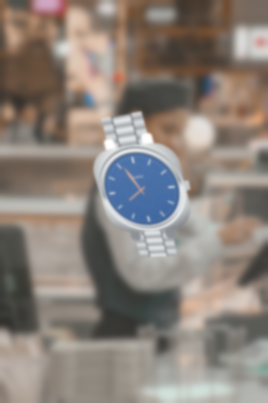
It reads **7:56**
